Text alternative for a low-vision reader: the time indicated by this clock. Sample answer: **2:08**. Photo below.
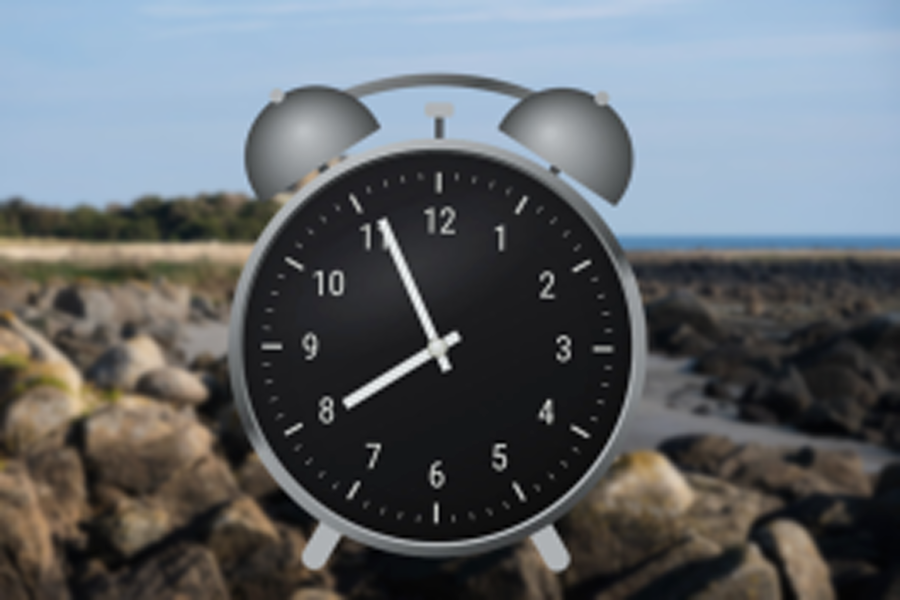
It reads **7:56**
